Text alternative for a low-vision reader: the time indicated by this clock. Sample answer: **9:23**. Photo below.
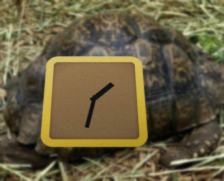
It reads **1:32**
